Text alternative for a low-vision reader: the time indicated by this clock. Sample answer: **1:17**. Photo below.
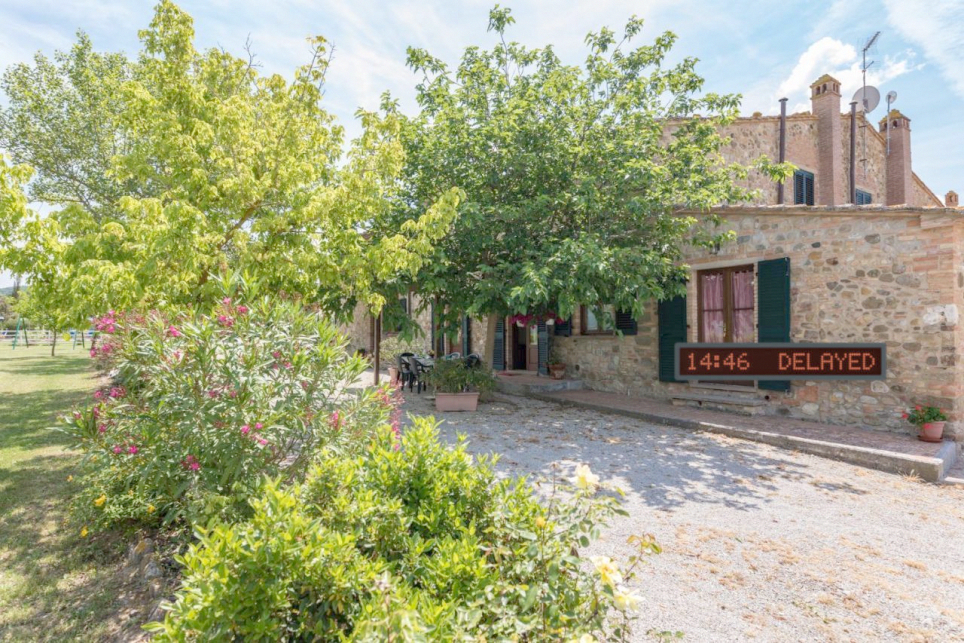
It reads **14:46**
